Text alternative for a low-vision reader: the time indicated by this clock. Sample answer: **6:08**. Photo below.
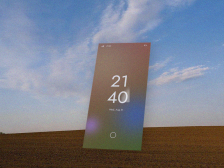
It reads **21:40**
